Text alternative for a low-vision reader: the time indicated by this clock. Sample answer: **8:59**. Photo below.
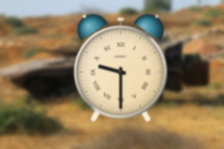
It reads **9:30**
